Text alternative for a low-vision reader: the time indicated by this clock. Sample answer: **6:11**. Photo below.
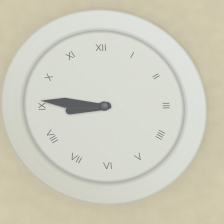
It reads **8:46**
